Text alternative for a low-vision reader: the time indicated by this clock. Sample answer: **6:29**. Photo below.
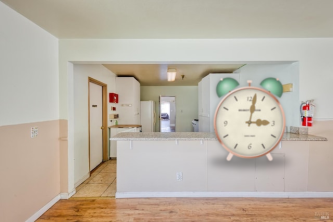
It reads **3:02**
